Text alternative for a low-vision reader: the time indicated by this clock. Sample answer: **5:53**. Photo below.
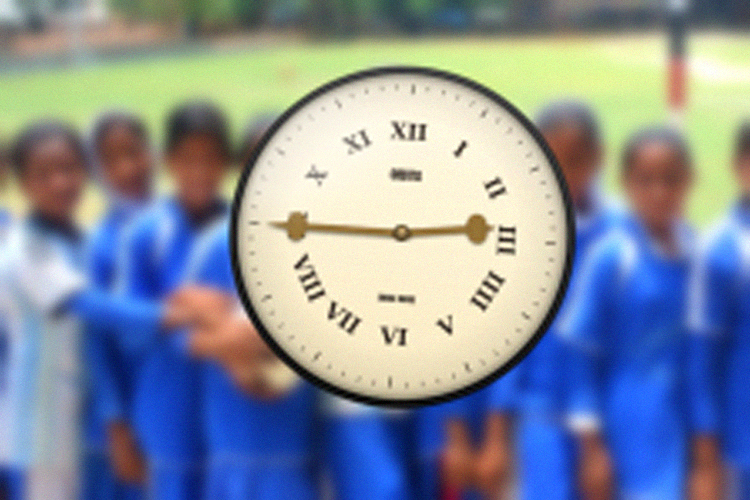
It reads **2:45**
